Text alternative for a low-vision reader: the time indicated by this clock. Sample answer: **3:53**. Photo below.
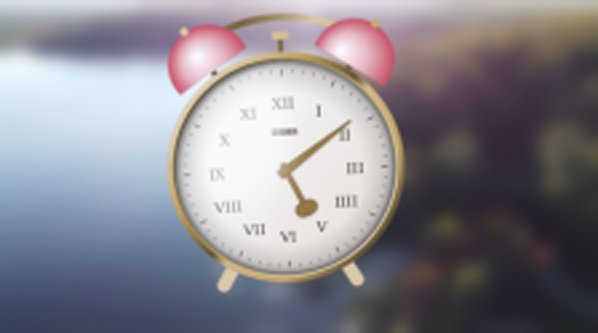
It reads **5:09**
